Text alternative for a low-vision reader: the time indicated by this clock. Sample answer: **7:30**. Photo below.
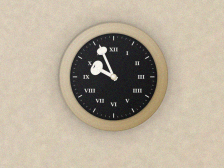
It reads **9:56**
